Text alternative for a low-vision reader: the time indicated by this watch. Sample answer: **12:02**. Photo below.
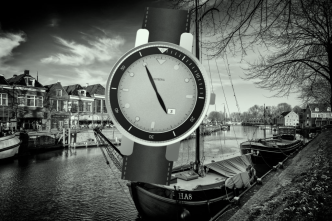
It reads **4:55**
